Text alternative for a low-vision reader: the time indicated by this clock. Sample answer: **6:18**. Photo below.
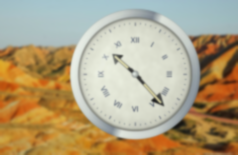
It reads **10:23**
